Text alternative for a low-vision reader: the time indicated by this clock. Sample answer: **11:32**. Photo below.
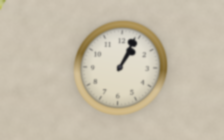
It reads **1:04**
